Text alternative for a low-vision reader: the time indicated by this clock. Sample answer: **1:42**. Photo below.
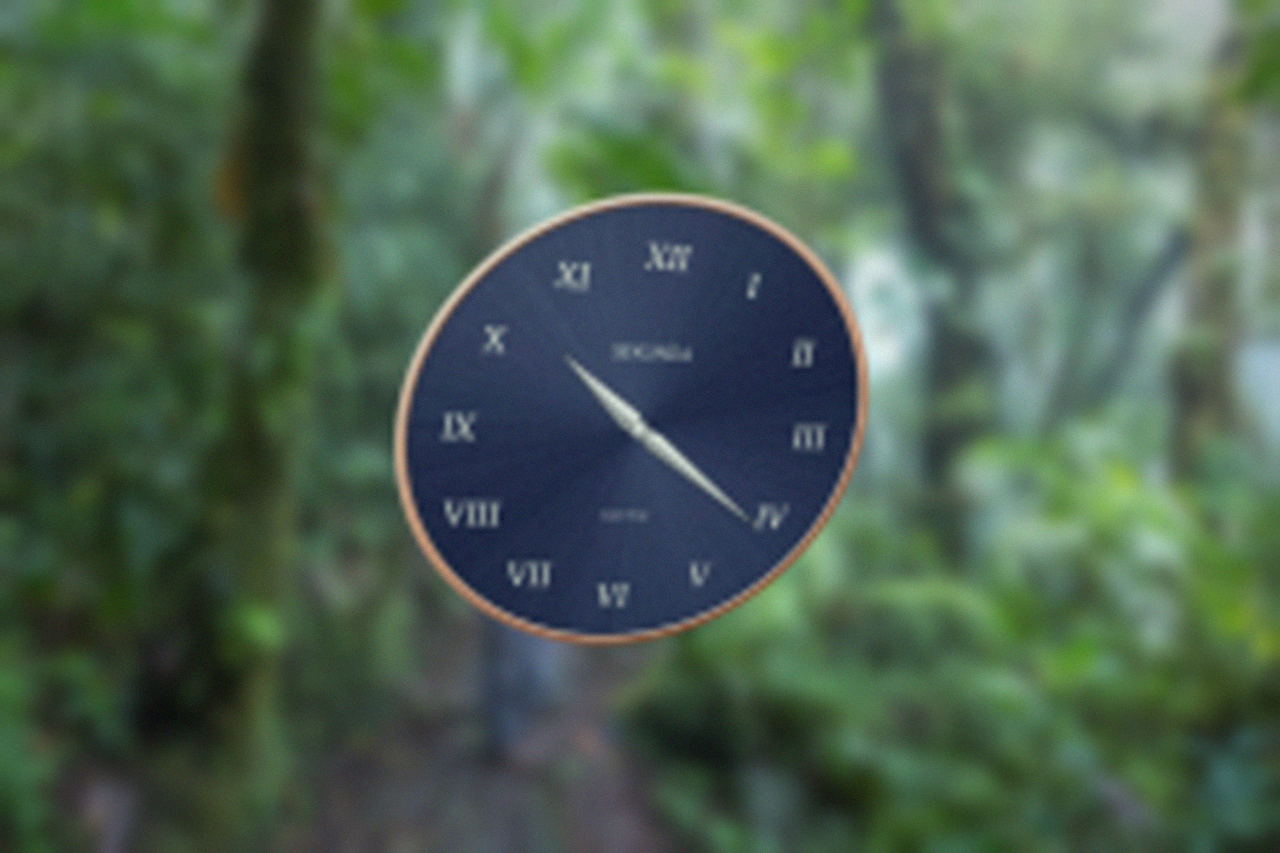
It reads **10:21**
